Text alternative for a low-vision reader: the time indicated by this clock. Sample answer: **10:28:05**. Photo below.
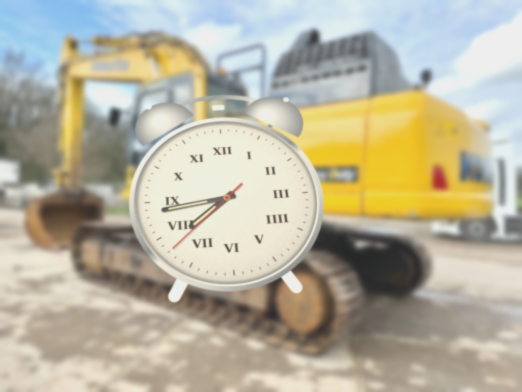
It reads **7:43:38**
